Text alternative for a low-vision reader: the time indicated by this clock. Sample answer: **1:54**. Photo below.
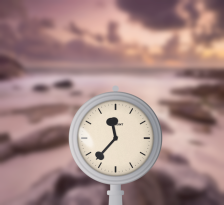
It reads **11:37**
